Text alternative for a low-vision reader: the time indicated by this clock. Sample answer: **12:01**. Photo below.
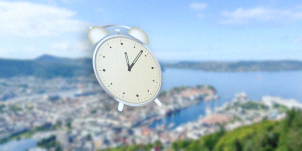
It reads **12:08**
